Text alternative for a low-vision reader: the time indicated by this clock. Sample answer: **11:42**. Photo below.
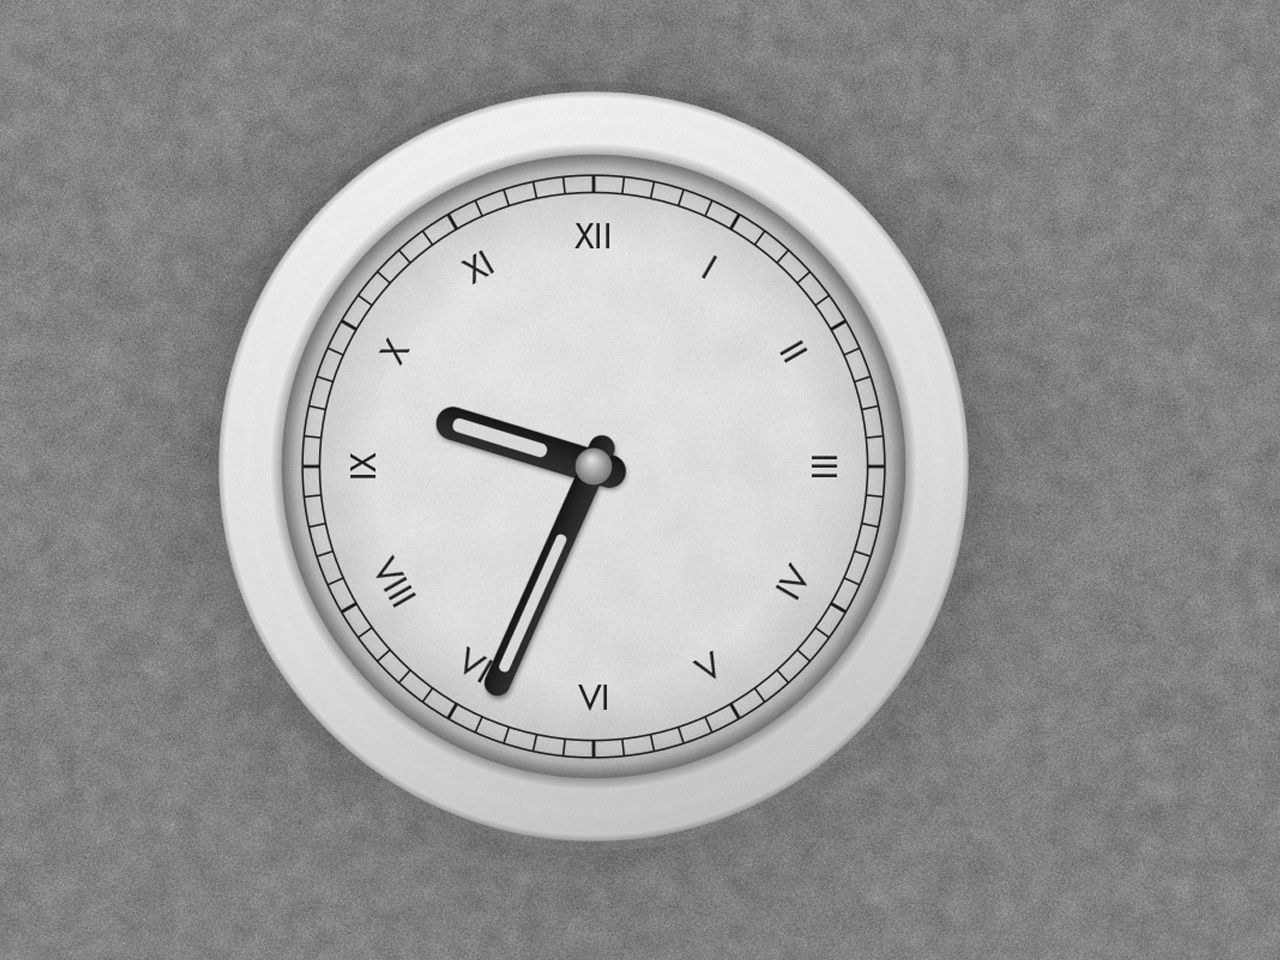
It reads **9:34**
